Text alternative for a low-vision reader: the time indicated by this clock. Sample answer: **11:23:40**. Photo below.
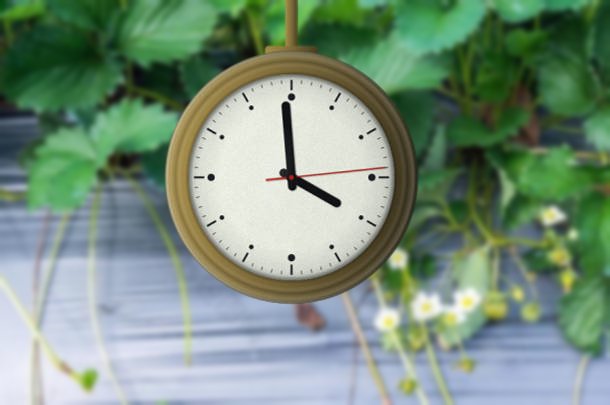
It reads **3:59:14**
